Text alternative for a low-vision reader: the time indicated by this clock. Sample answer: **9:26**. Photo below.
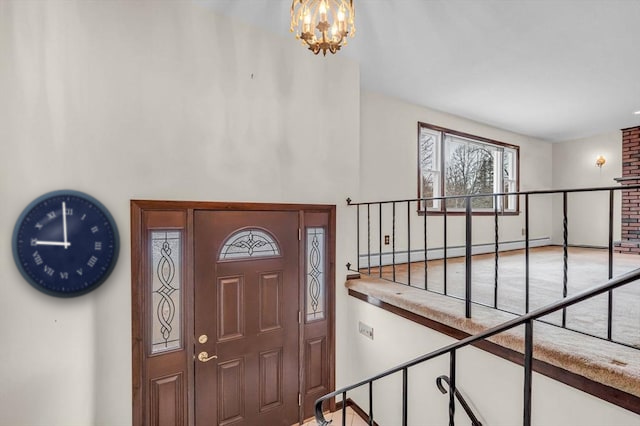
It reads **8:59**
